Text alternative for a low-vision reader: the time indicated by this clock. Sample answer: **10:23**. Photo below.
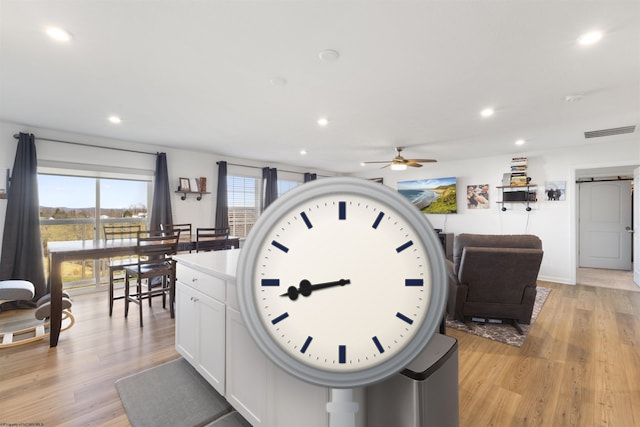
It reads **8:43**
